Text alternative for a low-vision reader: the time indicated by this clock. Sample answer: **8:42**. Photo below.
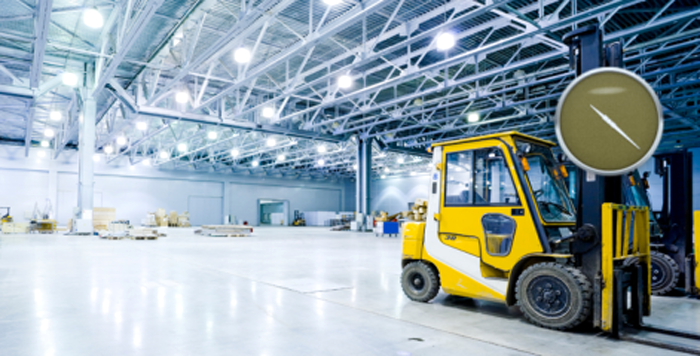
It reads **10:22**
